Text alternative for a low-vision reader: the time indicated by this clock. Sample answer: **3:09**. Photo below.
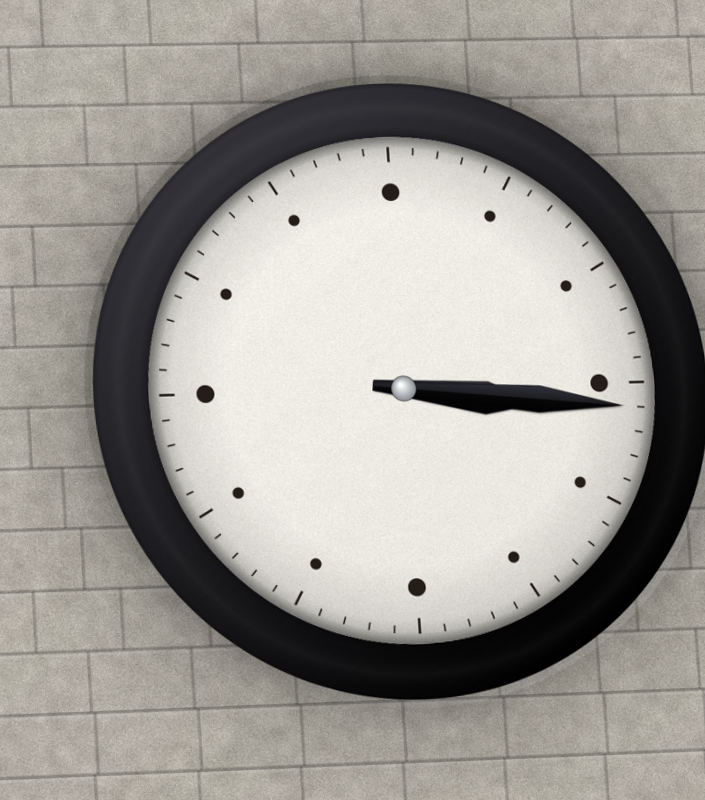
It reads **3:16**
